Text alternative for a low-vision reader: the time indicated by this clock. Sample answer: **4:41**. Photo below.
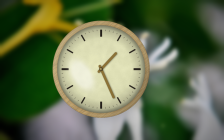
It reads **1:26**
